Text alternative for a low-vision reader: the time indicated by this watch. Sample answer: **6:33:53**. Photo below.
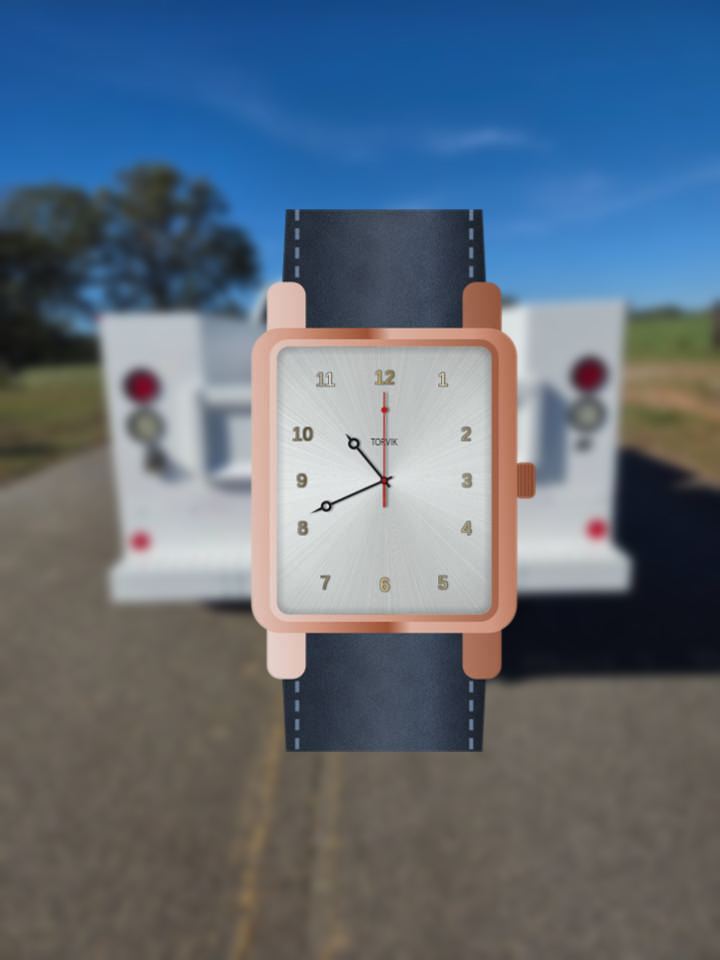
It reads **10:41:00**
